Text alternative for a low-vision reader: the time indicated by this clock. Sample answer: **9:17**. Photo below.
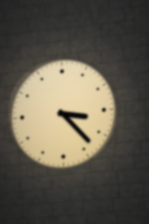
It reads **3:23**
